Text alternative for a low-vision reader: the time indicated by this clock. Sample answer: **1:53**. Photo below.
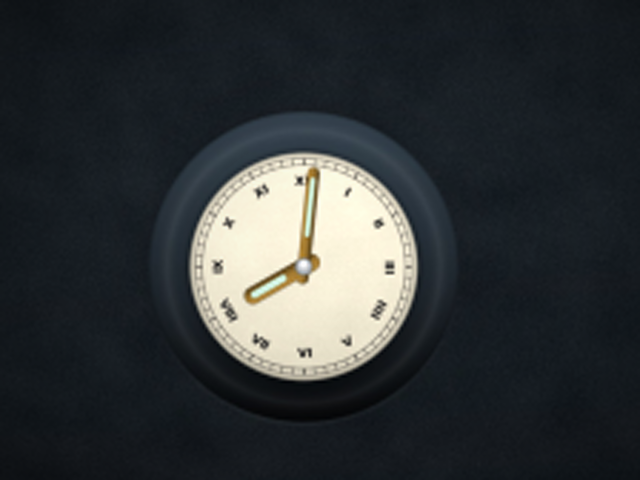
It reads **8:01**
